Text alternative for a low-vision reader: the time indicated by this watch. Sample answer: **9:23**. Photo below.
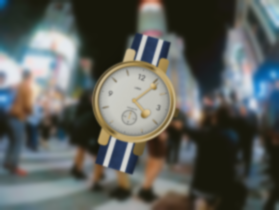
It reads **4:06**
